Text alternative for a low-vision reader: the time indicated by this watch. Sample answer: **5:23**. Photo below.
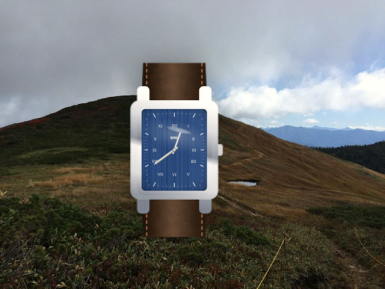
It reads **12:39**
